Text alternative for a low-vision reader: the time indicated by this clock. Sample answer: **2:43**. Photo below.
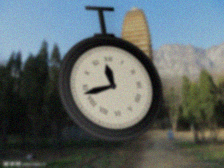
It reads **11:43**
